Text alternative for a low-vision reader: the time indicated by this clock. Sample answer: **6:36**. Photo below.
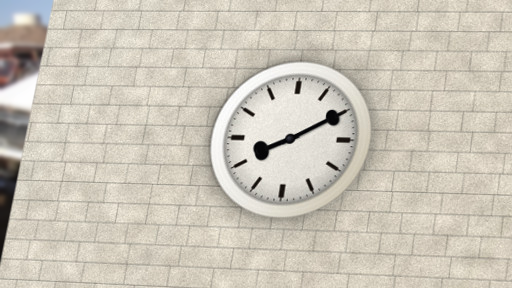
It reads **8:10**
